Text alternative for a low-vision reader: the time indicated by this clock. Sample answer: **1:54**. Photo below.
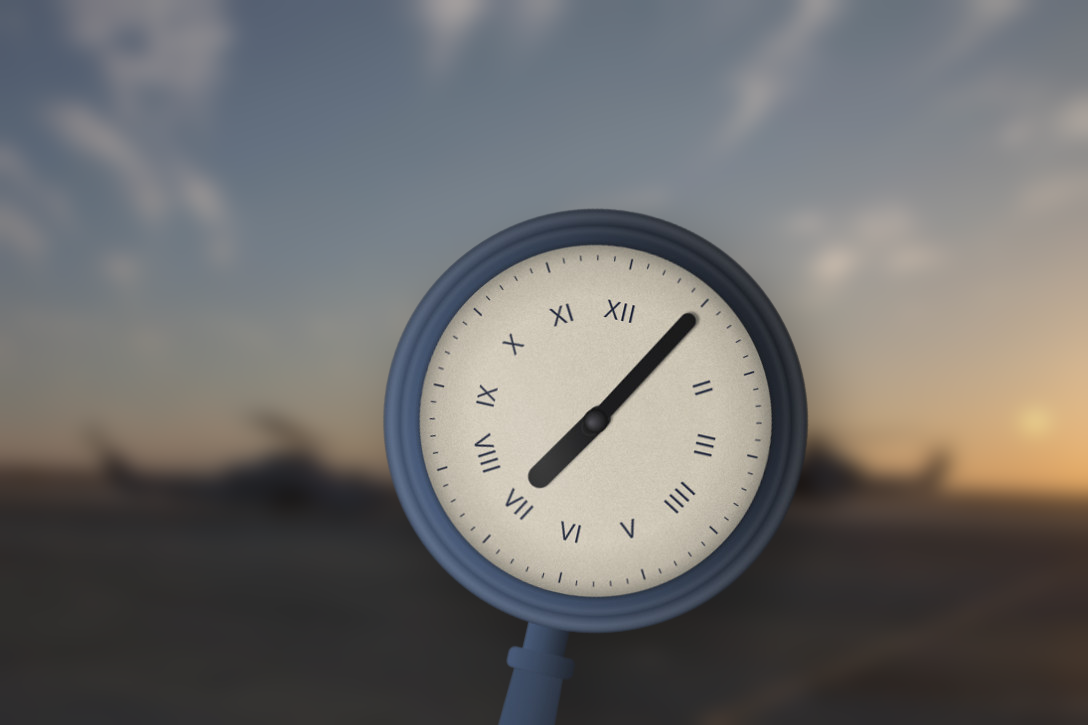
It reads **7:05**
